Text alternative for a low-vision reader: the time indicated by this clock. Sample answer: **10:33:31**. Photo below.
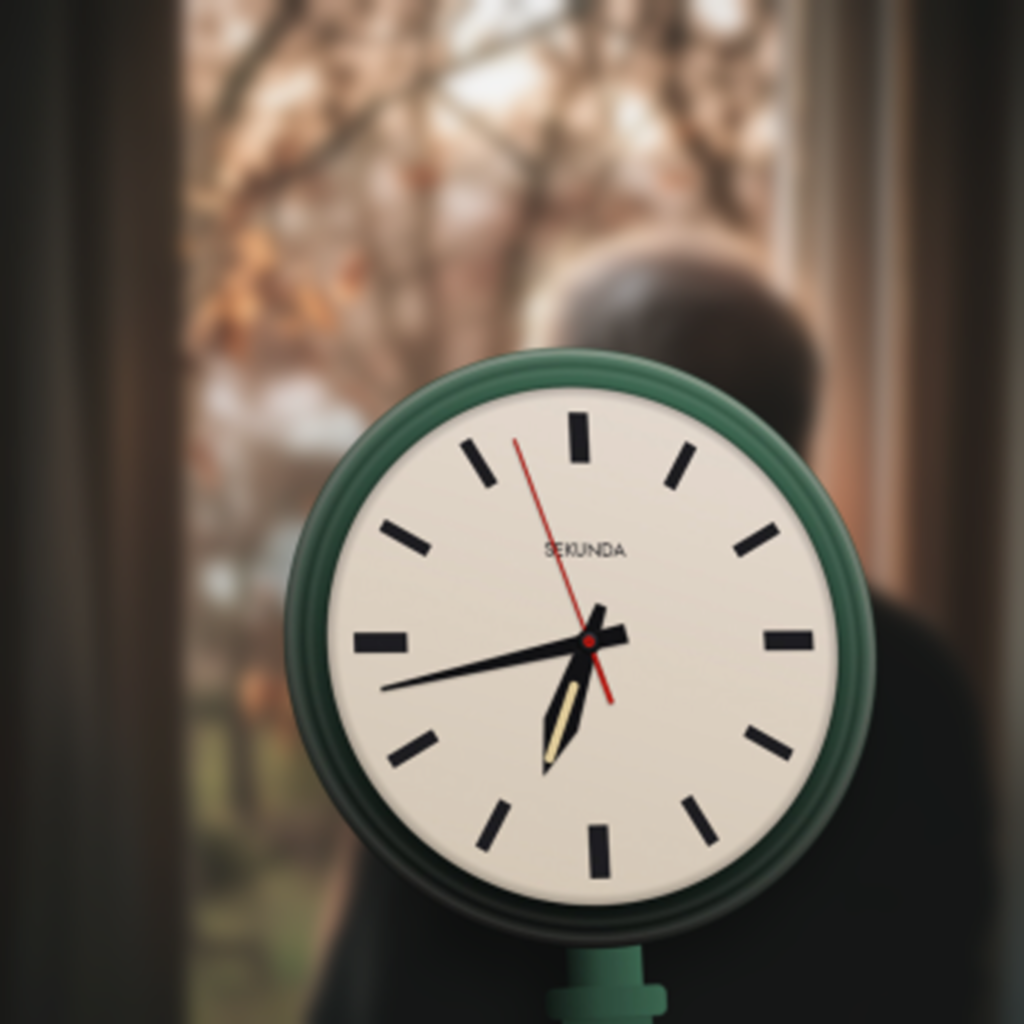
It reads **6:42:57**
